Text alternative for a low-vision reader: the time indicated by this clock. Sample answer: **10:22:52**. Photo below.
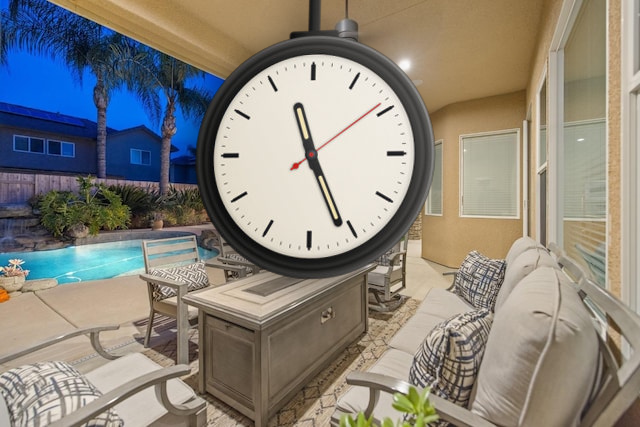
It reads **11:26:09**
